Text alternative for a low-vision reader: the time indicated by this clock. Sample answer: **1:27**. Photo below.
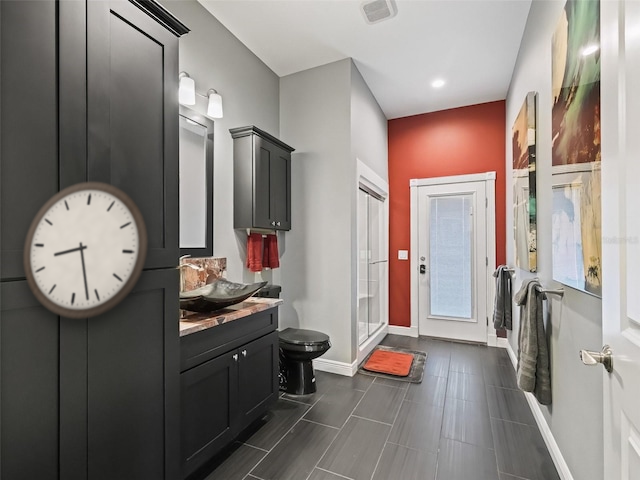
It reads **8:27**
